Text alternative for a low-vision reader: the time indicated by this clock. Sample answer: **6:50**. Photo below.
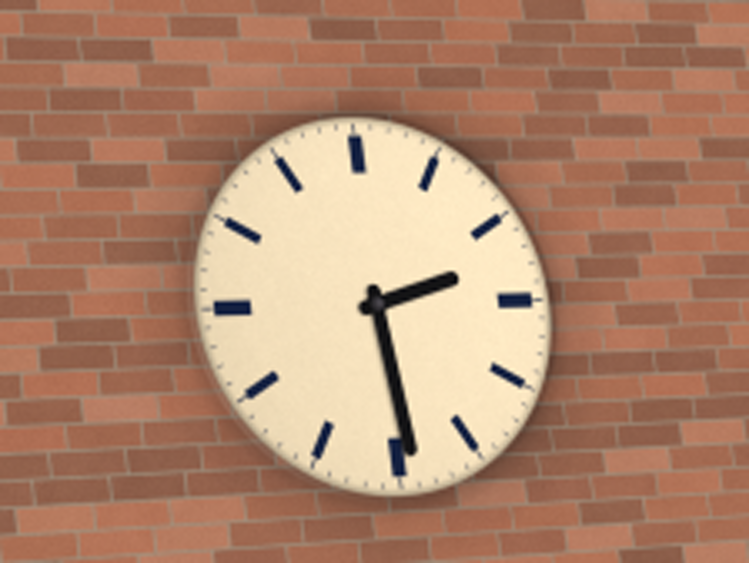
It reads **2:29**
